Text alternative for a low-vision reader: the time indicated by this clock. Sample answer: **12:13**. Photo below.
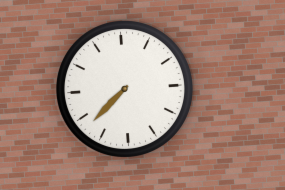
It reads **7:38**
